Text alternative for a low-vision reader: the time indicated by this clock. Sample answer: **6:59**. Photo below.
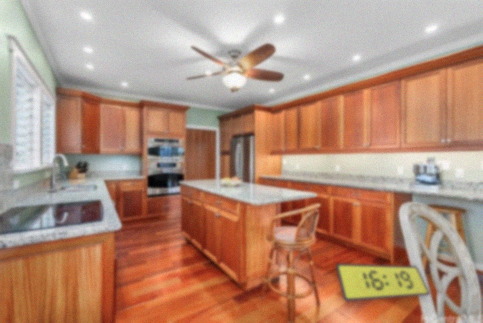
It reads **16:19**
